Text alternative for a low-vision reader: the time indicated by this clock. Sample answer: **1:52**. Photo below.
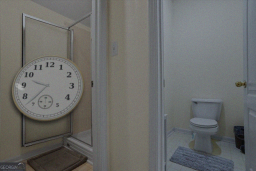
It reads **9:37**
